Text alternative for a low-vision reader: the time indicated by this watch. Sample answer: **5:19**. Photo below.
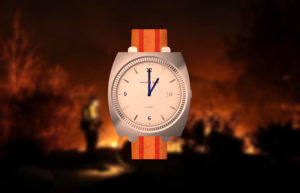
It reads **1:00**
